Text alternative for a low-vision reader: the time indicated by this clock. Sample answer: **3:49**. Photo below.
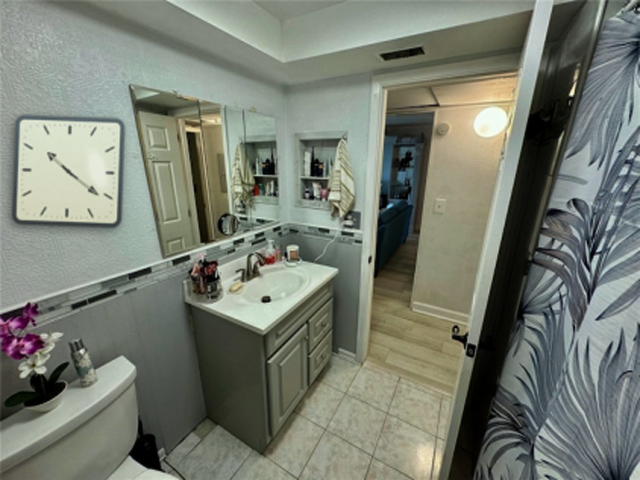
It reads **10:21**
